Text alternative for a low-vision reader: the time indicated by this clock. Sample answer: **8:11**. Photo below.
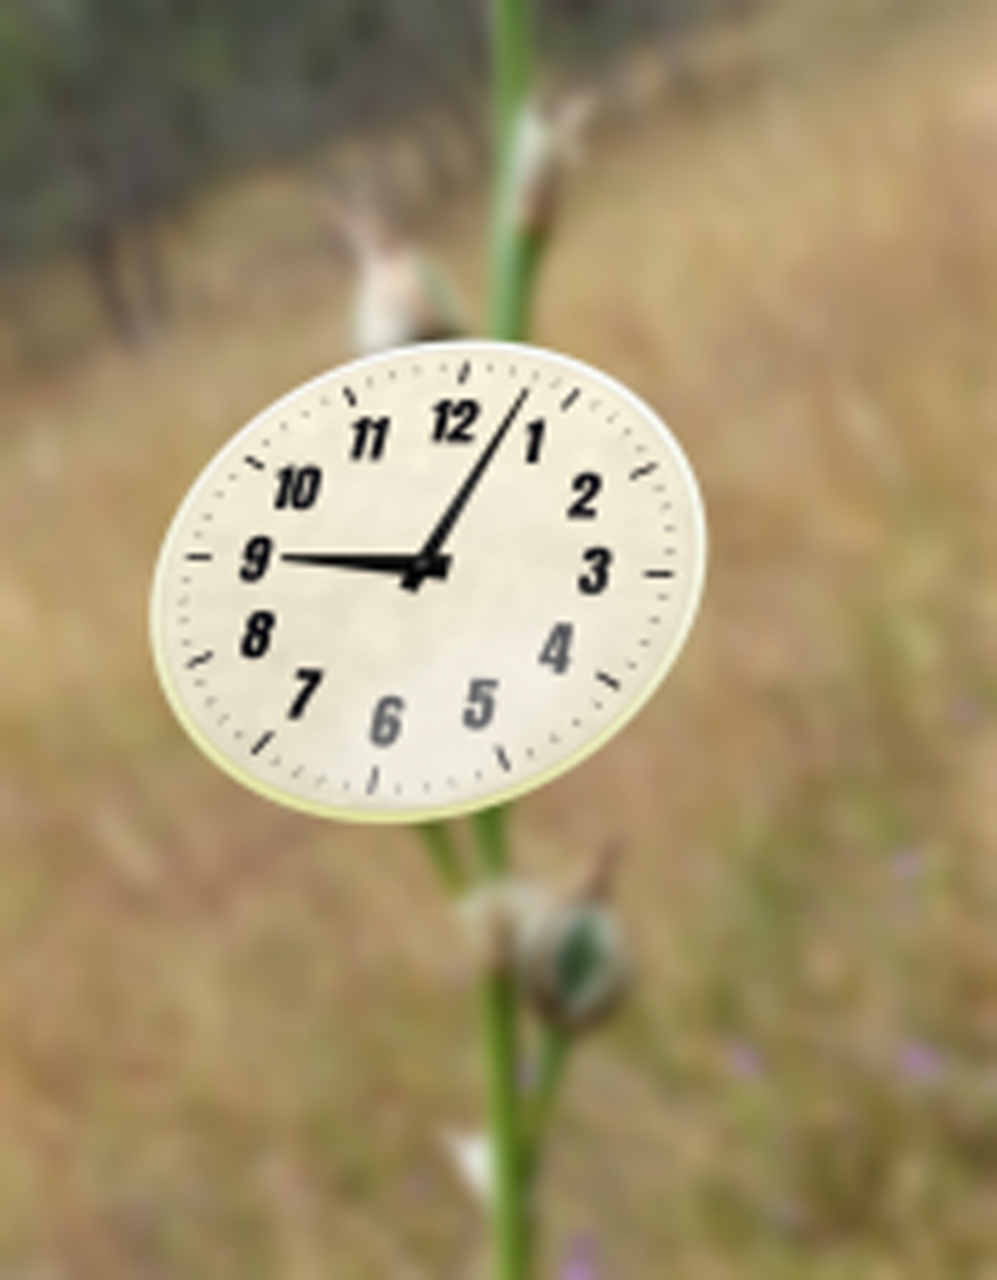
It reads **9:03**
